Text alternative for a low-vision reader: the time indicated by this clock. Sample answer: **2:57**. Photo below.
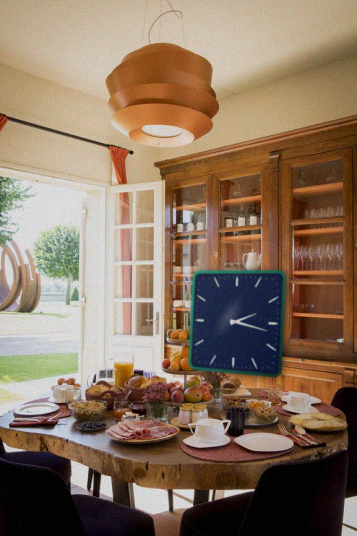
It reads **2:17**
